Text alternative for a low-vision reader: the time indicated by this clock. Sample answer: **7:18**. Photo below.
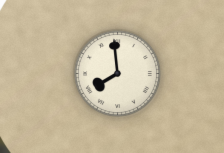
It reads **7:59**
